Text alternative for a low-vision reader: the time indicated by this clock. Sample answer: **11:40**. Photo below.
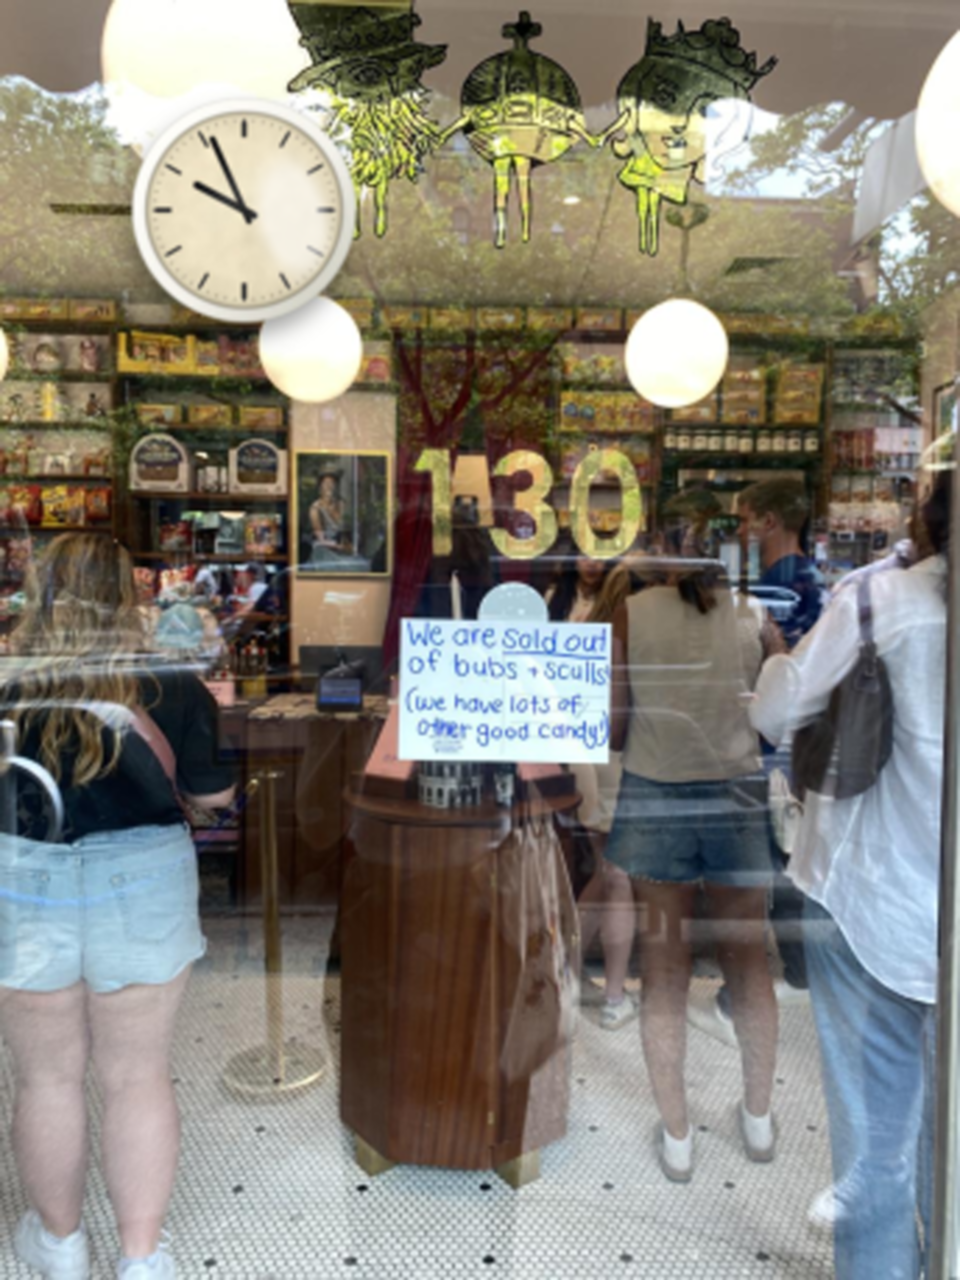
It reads **9:56**
